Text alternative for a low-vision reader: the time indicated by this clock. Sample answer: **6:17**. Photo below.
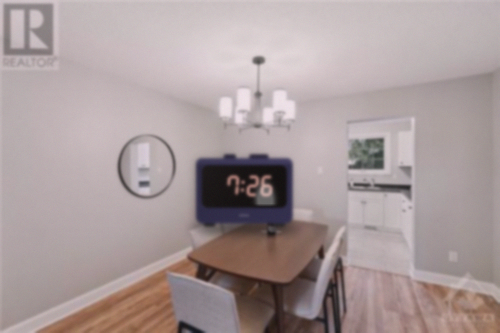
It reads **7:26**
